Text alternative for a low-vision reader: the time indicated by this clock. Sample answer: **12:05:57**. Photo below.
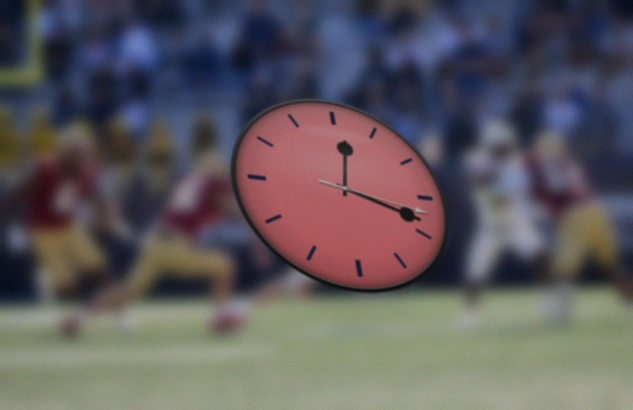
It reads **12:18:17**
